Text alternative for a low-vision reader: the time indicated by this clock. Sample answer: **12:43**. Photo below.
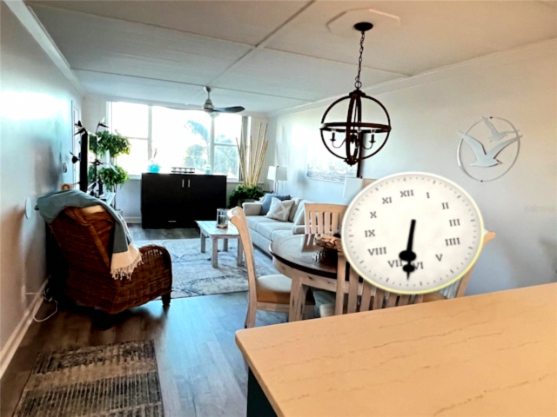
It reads **6:32**
